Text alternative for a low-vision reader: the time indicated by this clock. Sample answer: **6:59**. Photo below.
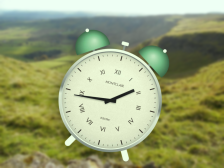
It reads **1:44**
